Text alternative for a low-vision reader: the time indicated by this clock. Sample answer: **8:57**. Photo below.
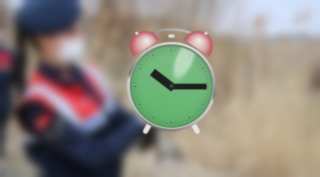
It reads **10:15**
